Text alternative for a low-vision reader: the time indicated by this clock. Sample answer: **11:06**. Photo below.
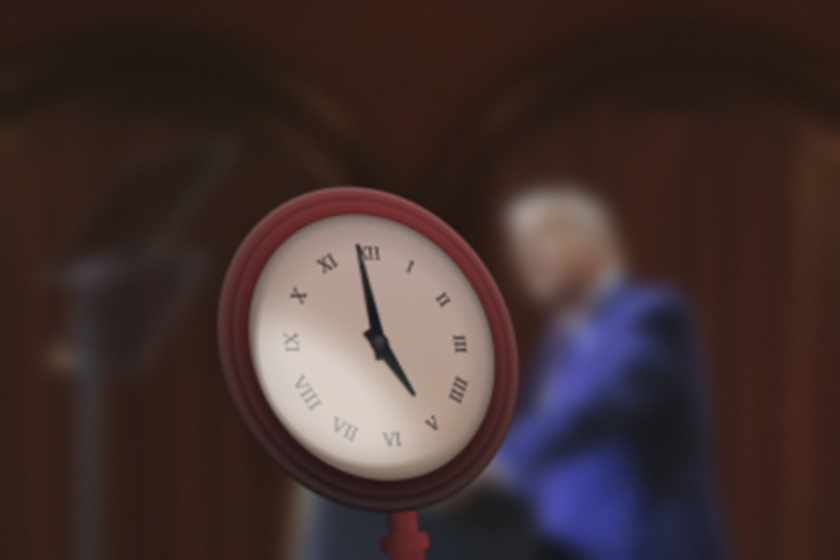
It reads **4:59**
